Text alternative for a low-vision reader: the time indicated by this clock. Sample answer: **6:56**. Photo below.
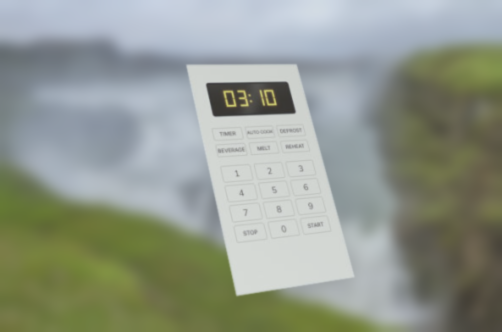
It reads **3:10**
